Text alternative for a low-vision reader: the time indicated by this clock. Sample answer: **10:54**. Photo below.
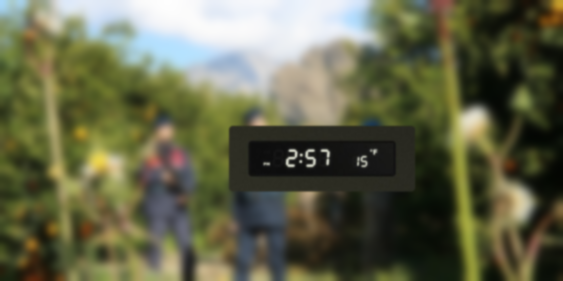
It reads **2:57**
